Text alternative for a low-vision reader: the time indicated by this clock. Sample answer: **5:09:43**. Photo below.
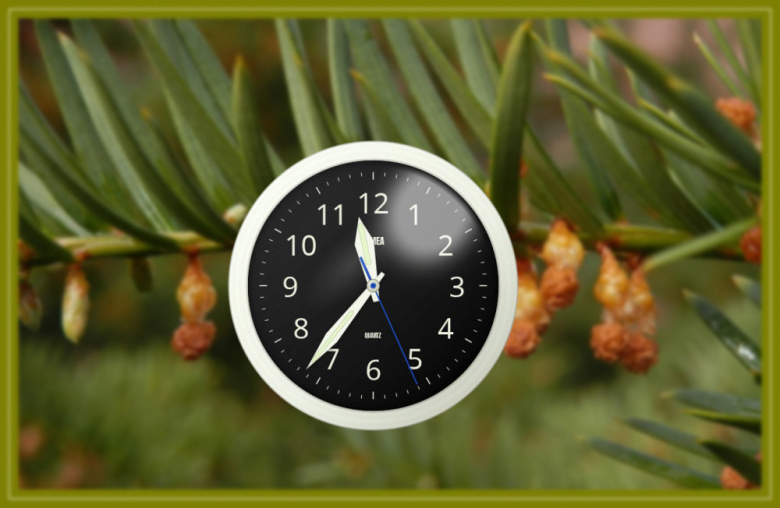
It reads **11:36:26**
